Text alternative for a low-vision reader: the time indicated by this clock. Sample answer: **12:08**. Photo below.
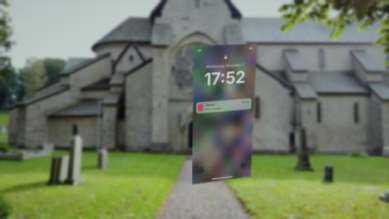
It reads **17:52**
